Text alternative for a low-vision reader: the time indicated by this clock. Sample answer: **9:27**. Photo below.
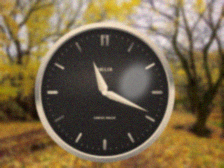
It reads **11:19**
